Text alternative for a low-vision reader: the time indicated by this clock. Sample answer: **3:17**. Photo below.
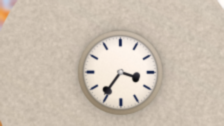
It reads **3:36**
